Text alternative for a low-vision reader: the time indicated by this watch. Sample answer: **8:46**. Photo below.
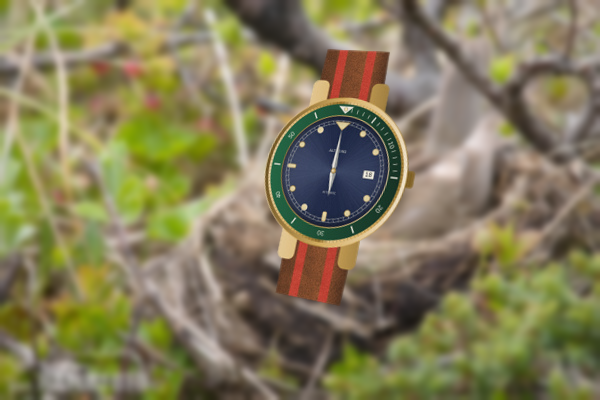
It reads **6:00**
